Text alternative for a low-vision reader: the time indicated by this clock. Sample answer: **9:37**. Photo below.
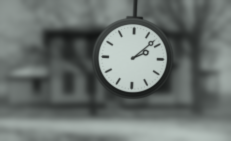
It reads **2:08**
